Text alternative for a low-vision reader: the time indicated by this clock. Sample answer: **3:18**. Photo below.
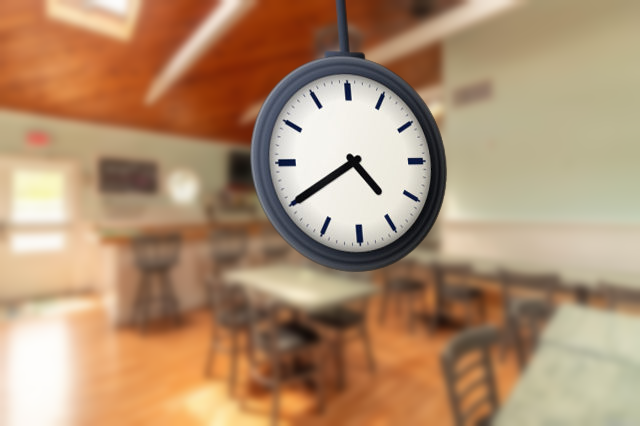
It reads **4:40**
